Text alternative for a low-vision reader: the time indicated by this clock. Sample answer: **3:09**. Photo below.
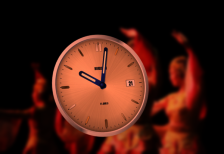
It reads **10:02**
